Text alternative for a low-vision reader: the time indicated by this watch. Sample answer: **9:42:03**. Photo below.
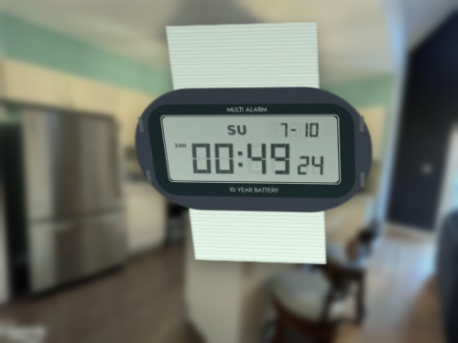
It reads **0:49:24**
